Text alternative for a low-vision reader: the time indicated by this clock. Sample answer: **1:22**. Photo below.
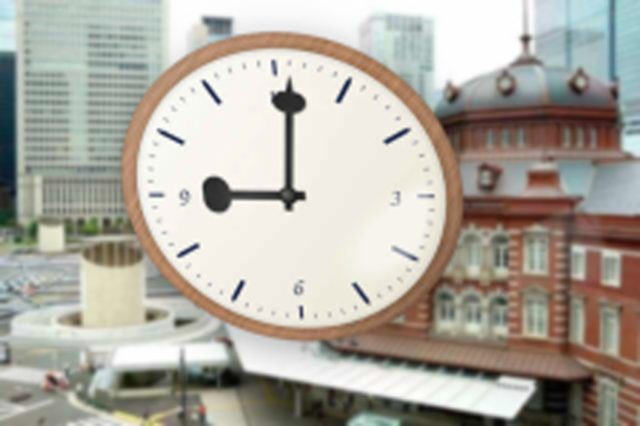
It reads **9:01**
